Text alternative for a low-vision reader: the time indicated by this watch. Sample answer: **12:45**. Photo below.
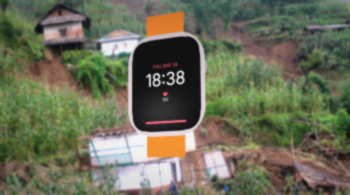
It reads **18:38**
